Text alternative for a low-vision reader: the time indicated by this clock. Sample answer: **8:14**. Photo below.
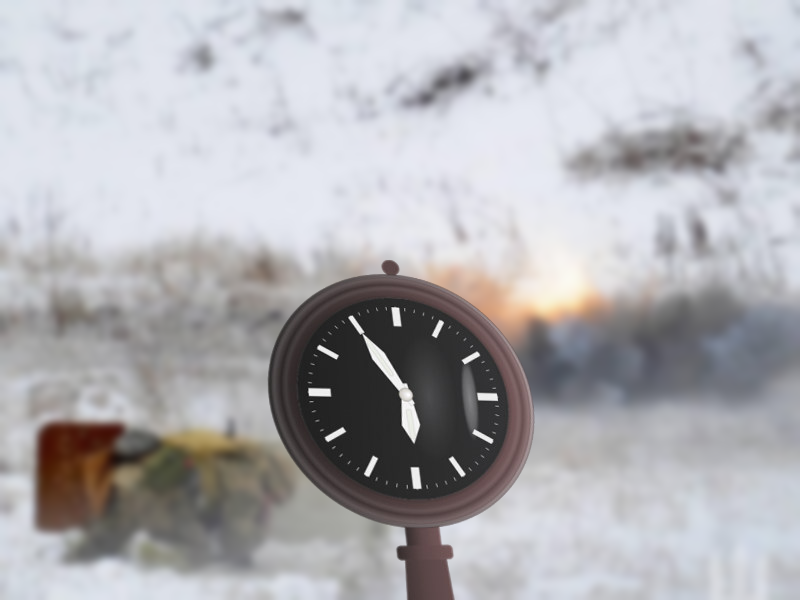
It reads **5:55**
